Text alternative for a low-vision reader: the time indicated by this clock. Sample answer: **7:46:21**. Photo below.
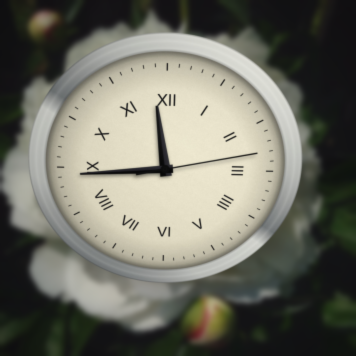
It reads **11:44:13**
